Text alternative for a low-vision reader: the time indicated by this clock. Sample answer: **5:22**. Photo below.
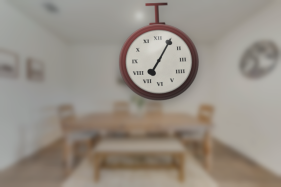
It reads **7:05**
